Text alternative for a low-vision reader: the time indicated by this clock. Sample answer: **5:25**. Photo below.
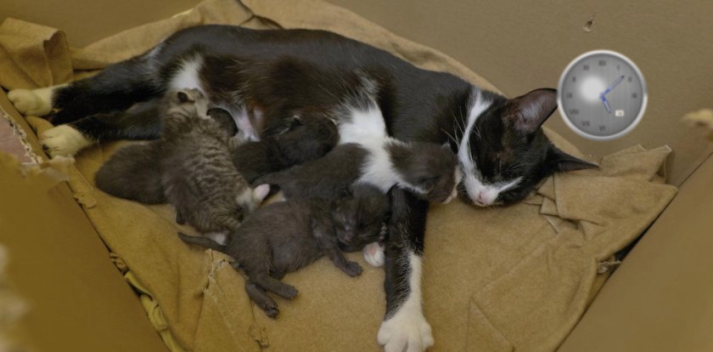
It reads **5:08**
